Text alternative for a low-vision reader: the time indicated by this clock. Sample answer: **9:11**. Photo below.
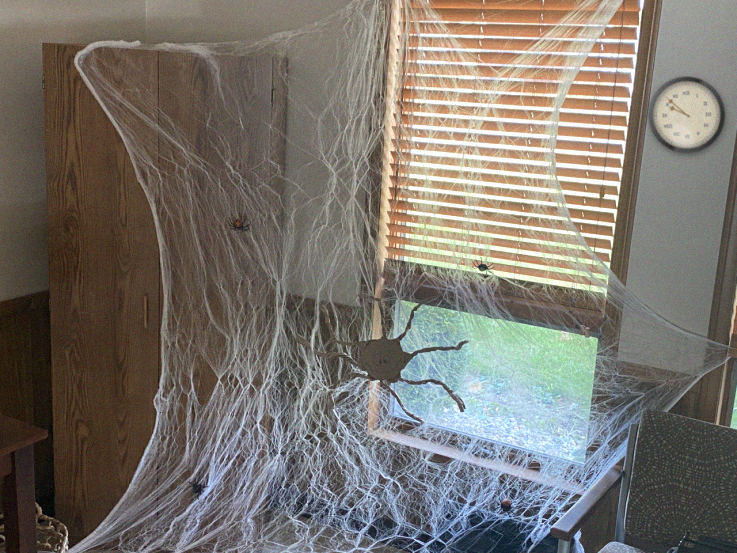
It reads **9:52**
